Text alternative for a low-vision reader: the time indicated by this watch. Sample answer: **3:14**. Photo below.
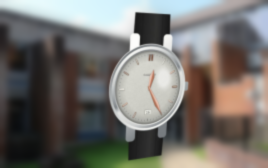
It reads **12:25**
